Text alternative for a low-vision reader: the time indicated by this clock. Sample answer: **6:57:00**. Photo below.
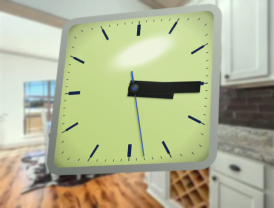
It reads **3:15:28**
